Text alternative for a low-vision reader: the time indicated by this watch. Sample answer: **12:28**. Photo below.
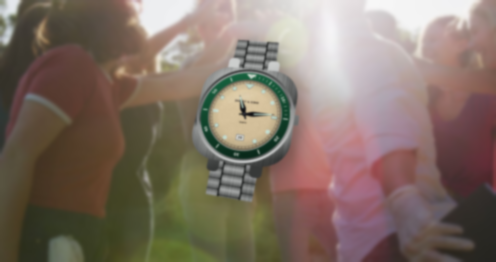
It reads **11:14**
